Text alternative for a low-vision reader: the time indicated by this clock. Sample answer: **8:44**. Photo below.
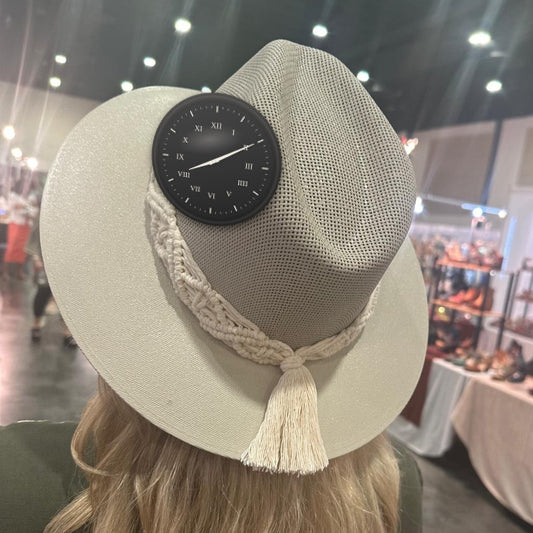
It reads **8:10**
